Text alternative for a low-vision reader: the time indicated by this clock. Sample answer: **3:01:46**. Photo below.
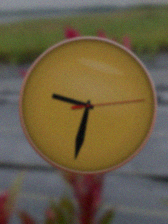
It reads **9:32:14**
